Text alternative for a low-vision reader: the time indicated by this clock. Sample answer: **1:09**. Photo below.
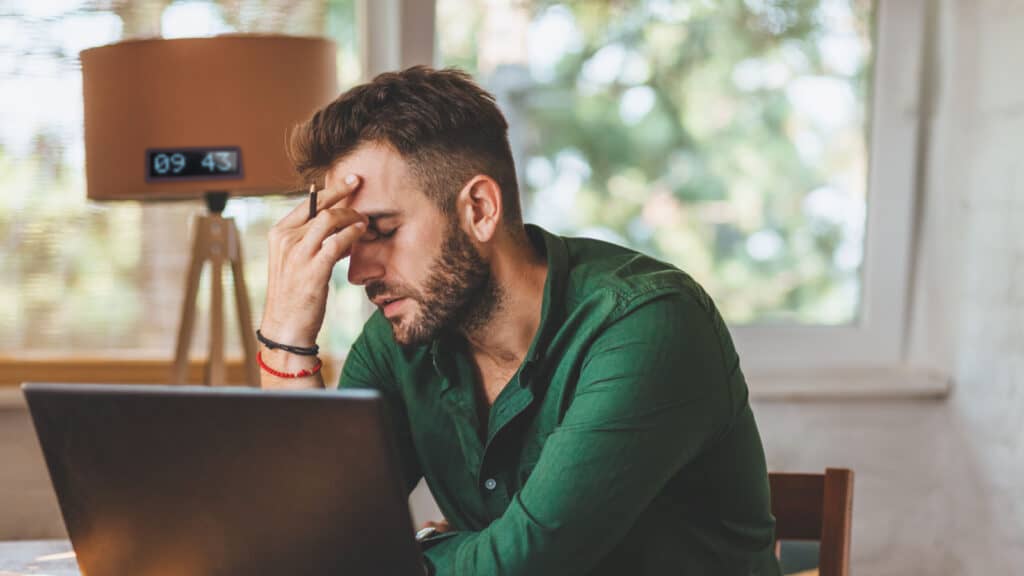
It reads **9:43**
